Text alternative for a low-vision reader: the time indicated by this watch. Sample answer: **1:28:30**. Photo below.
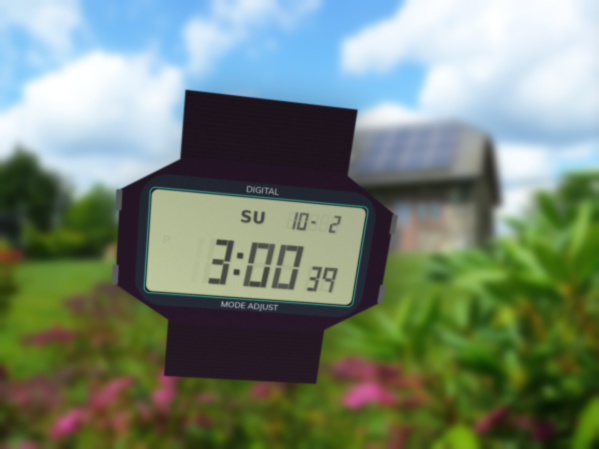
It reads **3:00:39**
